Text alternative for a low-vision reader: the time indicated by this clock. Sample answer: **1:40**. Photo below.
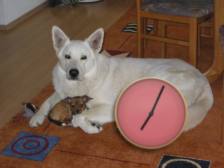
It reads **7:04**
